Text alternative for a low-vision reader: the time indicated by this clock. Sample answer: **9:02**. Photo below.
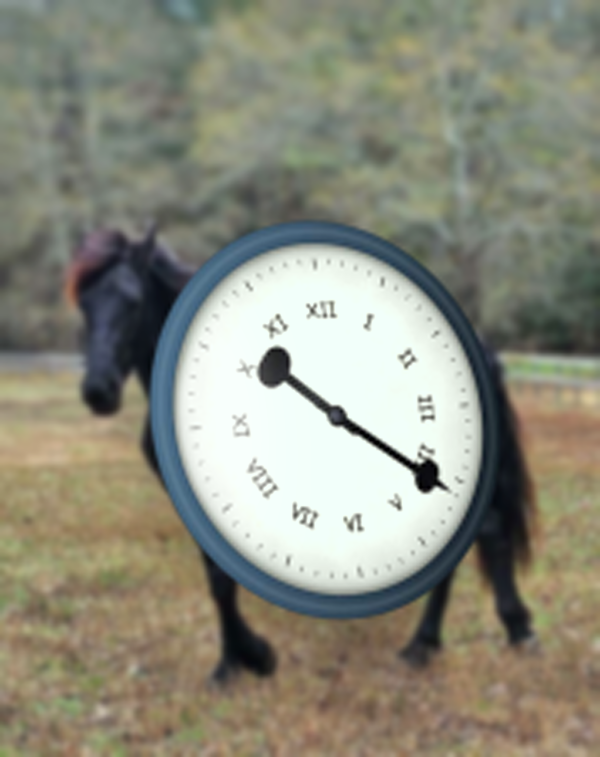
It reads **10:21**
